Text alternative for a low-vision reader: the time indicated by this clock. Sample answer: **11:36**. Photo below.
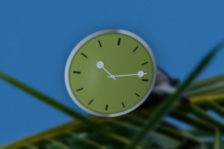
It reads **10:13**
